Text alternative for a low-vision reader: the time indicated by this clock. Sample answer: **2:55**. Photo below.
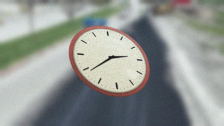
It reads **2:39**
